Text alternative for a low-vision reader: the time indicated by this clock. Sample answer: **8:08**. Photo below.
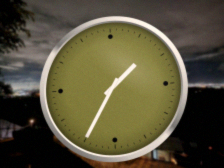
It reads **1:35**
